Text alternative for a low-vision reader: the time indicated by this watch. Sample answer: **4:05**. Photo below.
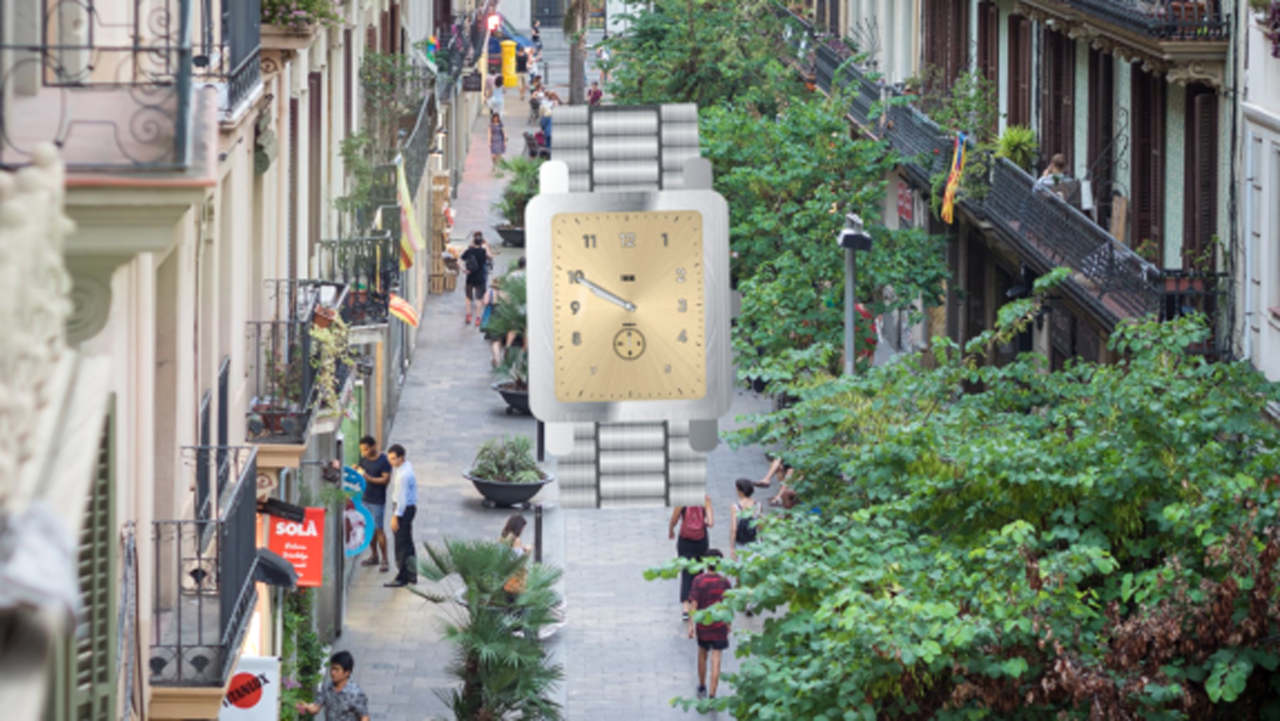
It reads **9:50**
